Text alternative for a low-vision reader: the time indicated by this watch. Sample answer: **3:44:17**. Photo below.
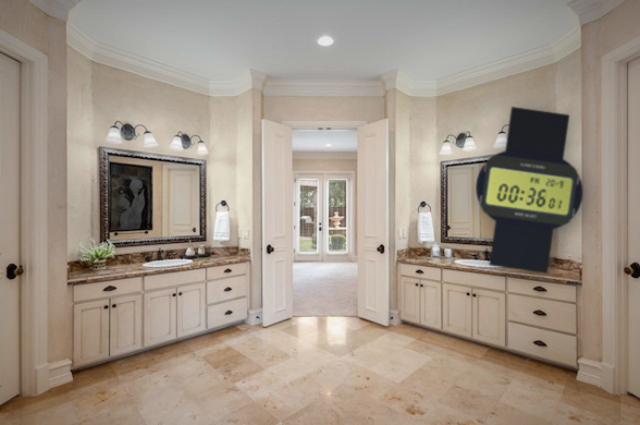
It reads **0:36:01**
